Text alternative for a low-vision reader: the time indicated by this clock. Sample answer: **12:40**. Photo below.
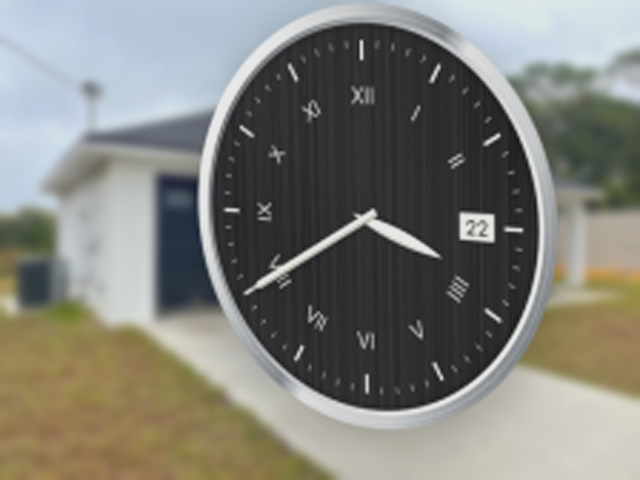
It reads **3:40**
